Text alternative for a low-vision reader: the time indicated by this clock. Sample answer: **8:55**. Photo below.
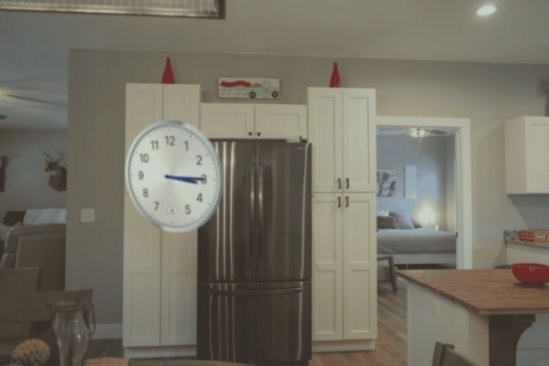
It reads **3:15**
